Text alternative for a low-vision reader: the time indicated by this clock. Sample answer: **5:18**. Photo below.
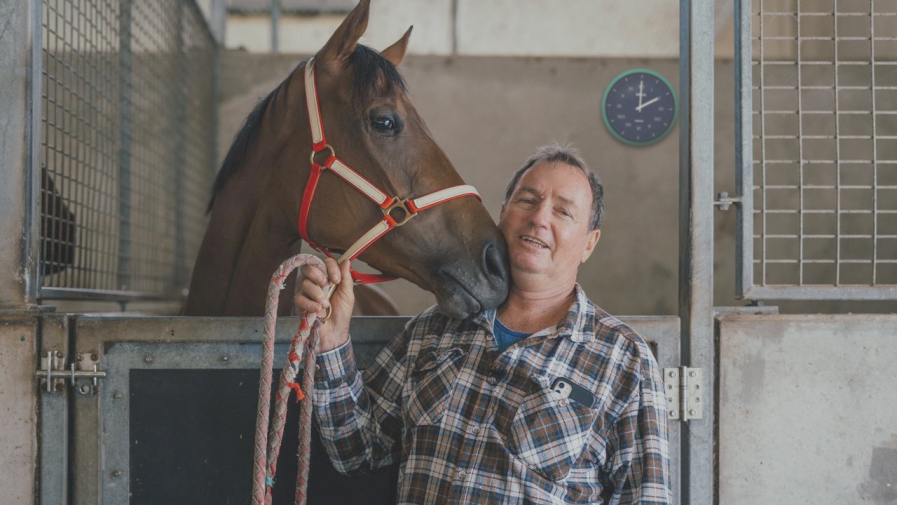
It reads **2:00**
